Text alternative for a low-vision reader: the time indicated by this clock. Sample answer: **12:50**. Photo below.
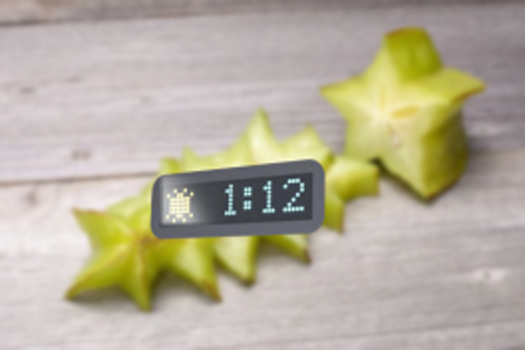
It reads **1:12**
